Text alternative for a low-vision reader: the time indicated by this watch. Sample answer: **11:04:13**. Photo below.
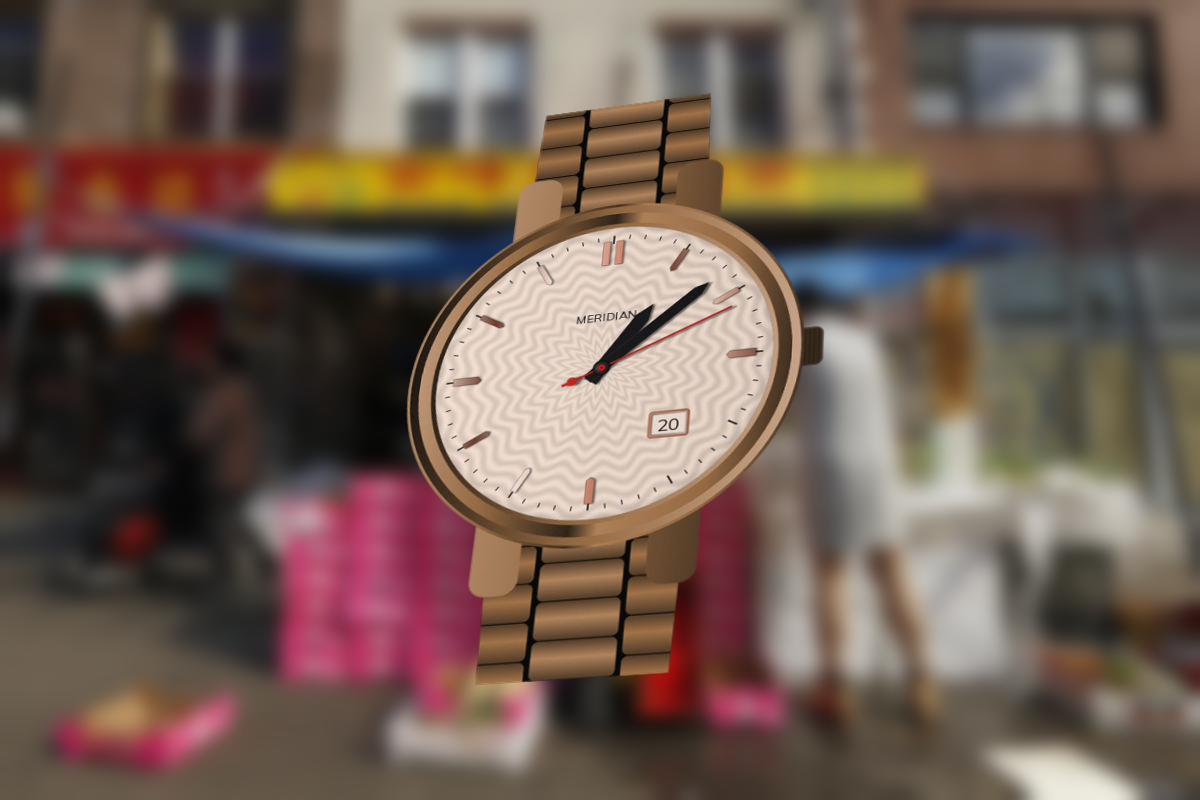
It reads **1:08:11**
